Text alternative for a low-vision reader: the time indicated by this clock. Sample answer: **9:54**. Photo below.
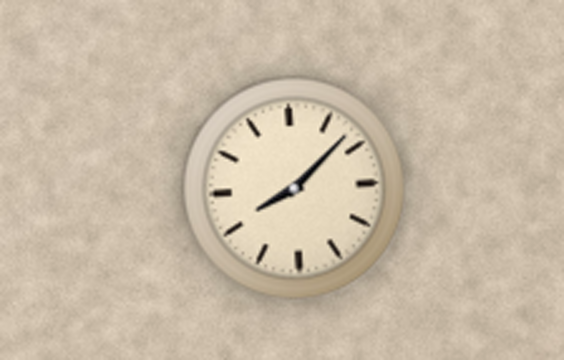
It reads **8:08**
